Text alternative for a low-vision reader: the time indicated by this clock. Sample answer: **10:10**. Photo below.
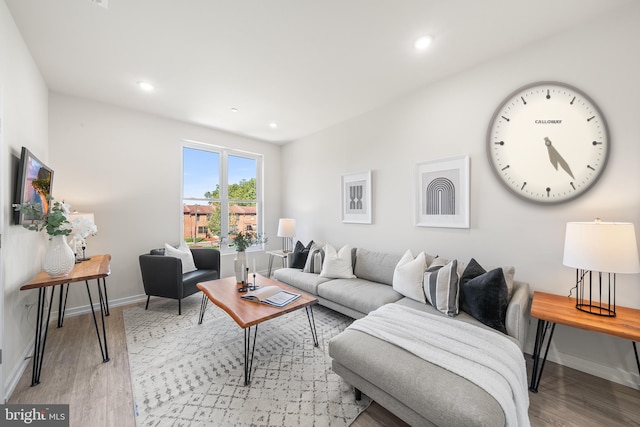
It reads **5:24**
